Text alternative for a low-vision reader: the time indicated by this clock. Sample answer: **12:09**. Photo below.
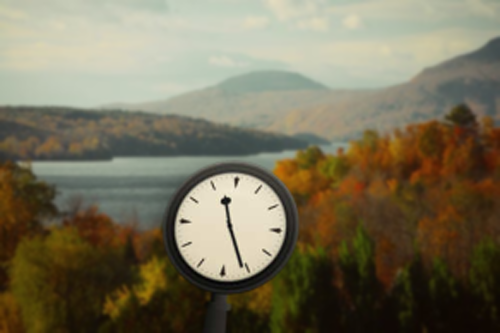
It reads **11:26**
